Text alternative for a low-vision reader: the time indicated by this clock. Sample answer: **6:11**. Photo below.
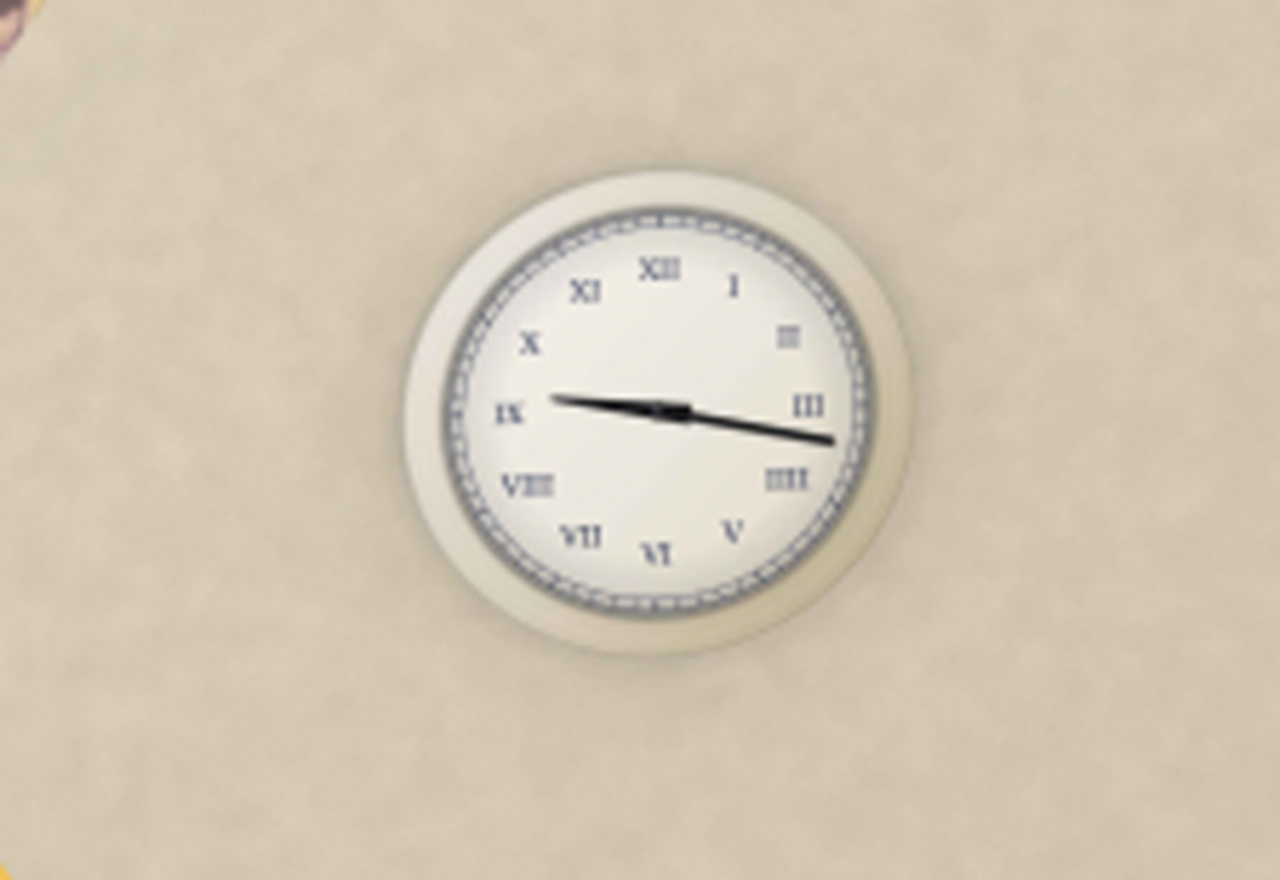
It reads **9:17**
